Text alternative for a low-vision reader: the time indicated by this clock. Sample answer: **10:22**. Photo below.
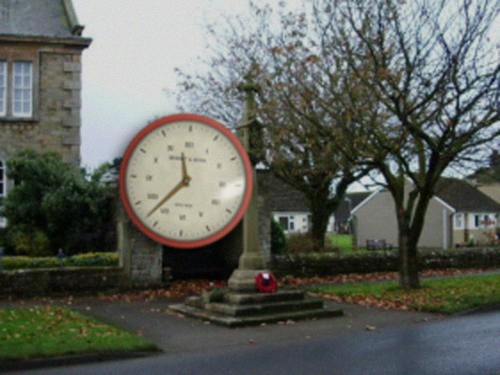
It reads **11:37**
